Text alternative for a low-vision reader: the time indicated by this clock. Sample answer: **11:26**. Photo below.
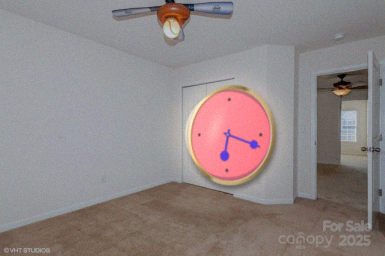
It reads **6:18**
